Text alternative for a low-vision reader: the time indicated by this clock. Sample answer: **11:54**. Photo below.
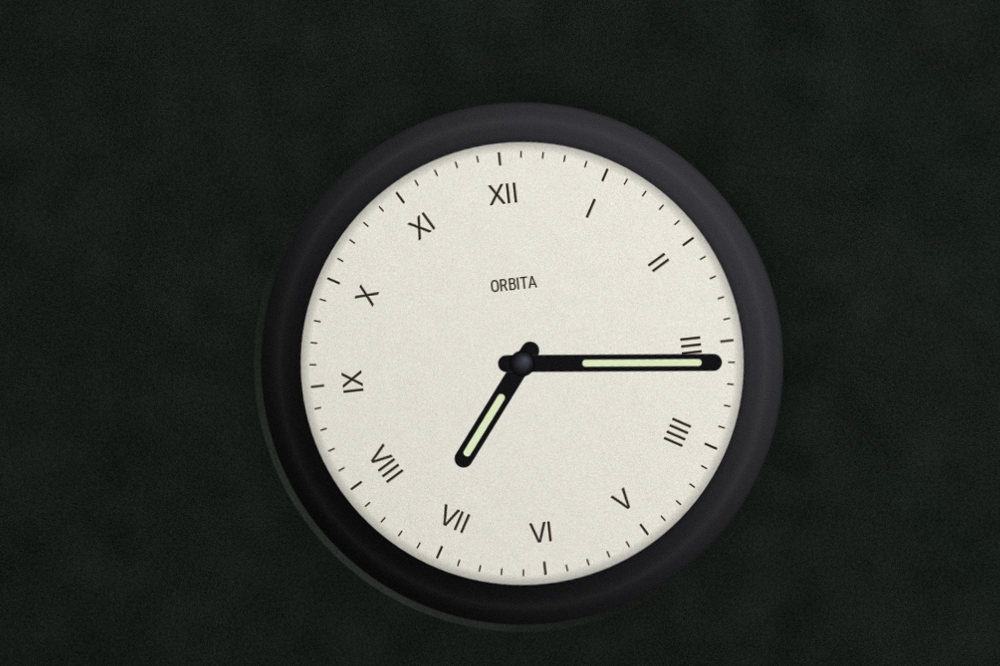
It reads **7:16**
